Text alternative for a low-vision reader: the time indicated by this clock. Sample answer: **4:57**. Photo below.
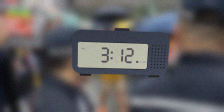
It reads **3:12**
